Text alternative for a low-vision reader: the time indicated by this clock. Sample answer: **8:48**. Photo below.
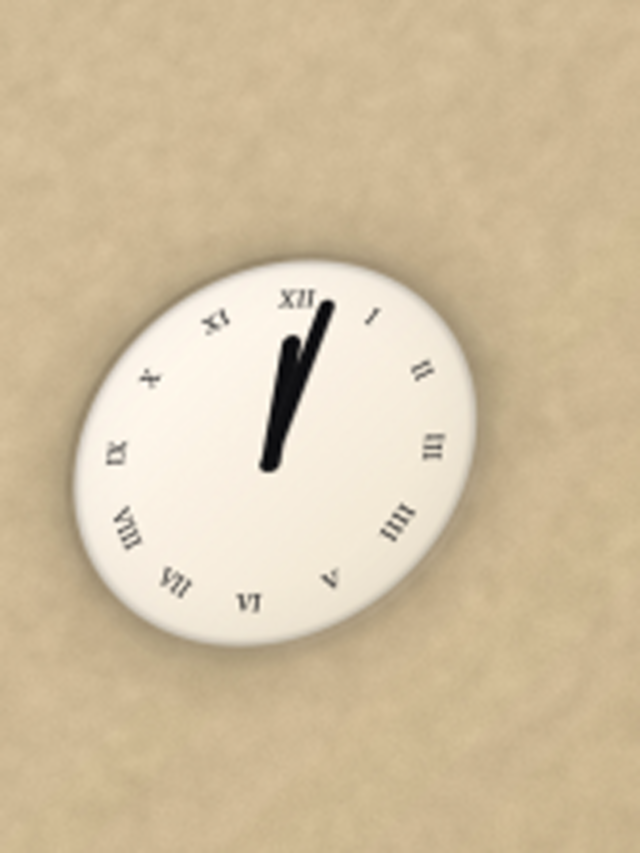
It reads **12:02**
